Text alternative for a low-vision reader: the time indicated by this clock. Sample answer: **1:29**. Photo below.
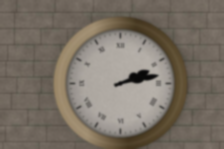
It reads **2:13**
